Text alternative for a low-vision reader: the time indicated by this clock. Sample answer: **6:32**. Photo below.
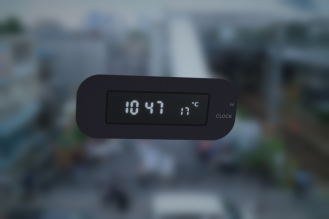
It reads **10:47**
